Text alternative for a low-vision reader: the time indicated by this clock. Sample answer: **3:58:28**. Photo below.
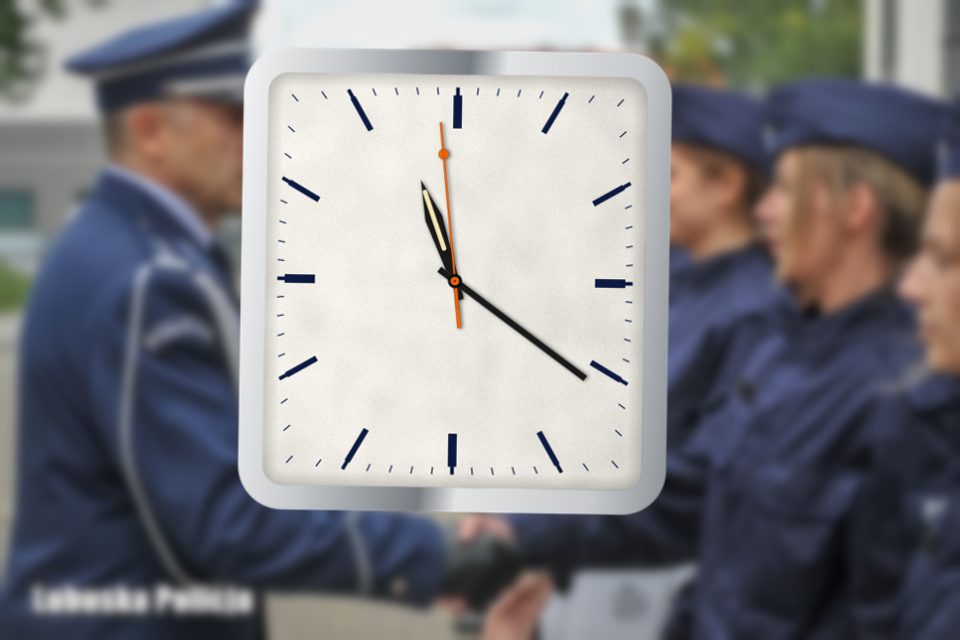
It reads **11:20:59**
